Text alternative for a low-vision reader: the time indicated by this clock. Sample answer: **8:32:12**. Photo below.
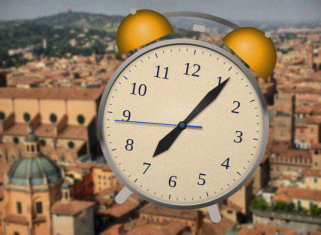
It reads **7:05:44**
